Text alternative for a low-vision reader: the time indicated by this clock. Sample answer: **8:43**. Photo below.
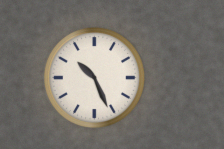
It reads **10:26**
